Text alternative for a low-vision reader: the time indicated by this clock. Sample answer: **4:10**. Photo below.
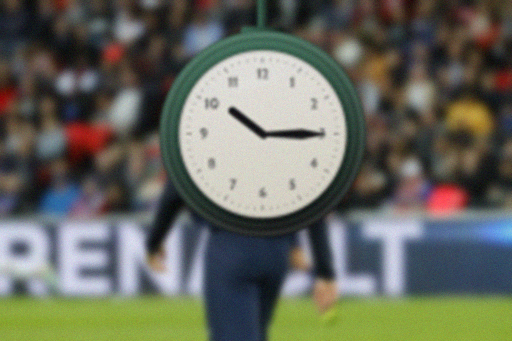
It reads **10:15**
